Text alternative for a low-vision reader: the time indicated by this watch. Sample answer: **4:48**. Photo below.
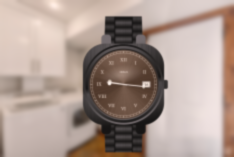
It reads **9:16**
